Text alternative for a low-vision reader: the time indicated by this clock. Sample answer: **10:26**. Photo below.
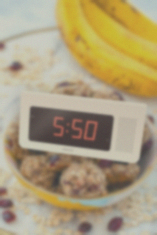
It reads **5:50**
